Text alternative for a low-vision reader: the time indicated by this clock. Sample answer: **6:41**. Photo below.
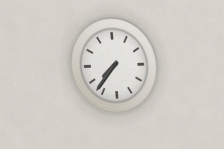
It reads **7:37**
